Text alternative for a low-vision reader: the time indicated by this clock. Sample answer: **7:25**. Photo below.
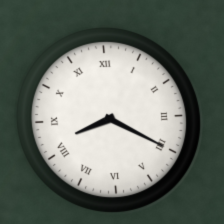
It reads **8:20**
